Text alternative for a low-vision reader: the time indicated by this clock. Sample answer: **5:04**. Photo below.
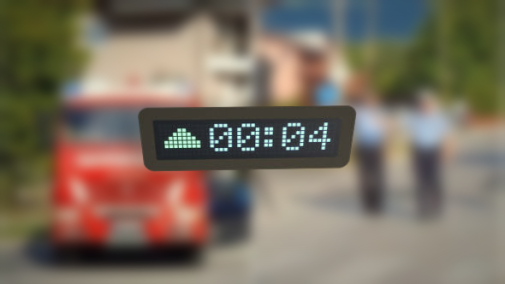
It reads **0:04**
